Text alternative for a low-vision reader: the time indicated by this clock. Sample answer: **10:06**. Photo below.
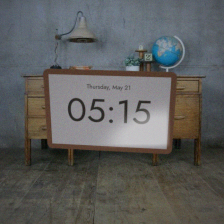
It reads **5:15**
